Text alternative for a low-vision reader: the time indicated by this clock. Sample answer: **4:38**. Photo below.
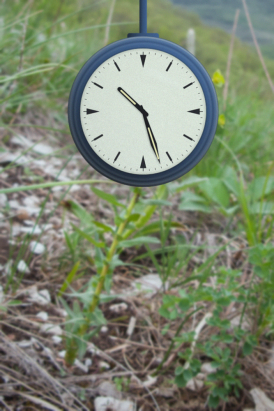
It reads **10:27**
